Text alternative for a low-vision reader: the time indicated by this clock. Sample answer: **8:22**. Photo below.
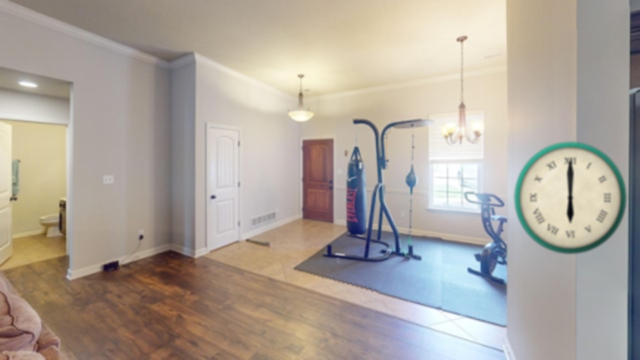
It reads **6:00**
